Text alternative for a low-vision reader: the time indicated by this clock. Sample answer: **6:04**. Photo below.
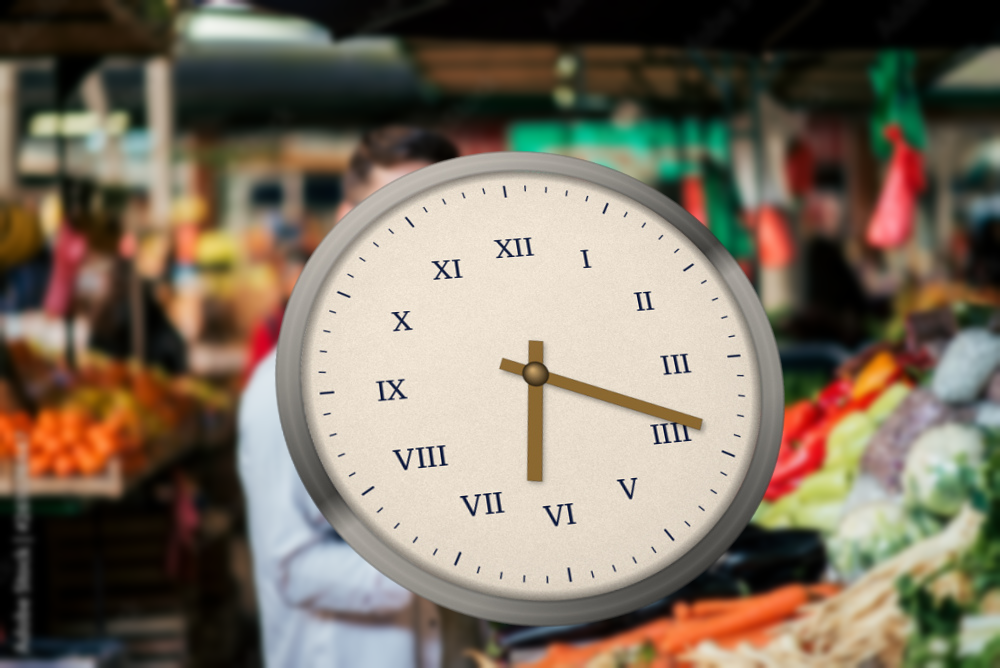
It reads **6:19**
